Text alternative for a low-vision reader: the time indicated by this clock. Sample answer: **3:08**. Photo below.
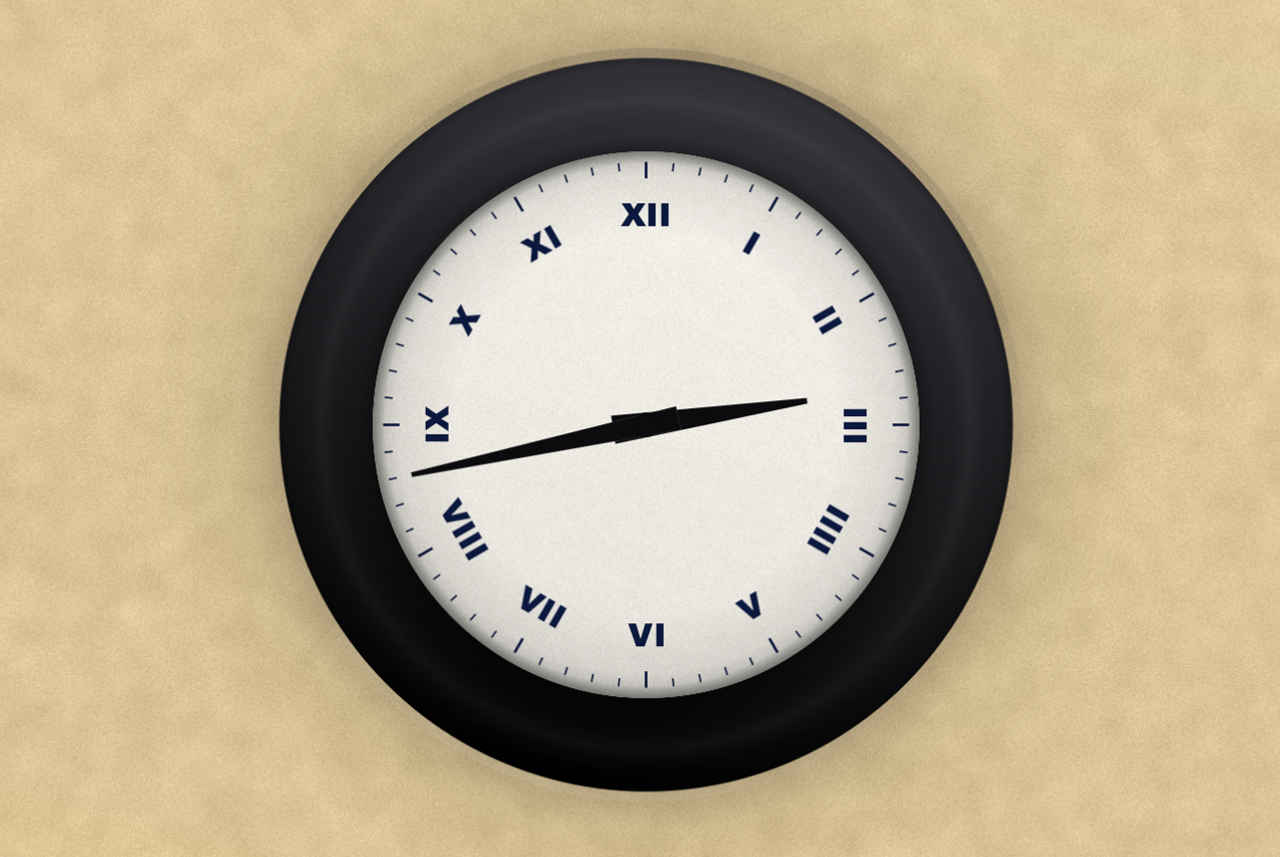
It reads **2:43**
